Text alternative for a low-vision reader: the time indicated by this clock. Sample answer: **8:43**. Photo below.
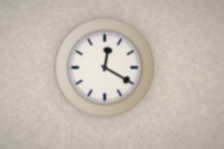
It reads **12:20**
